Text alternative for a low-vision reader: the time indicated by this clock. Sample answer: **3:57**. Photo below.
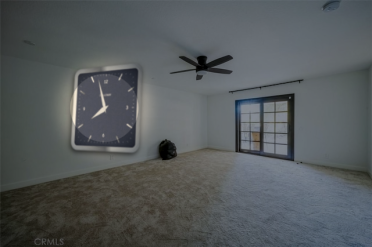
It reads **7:57**
